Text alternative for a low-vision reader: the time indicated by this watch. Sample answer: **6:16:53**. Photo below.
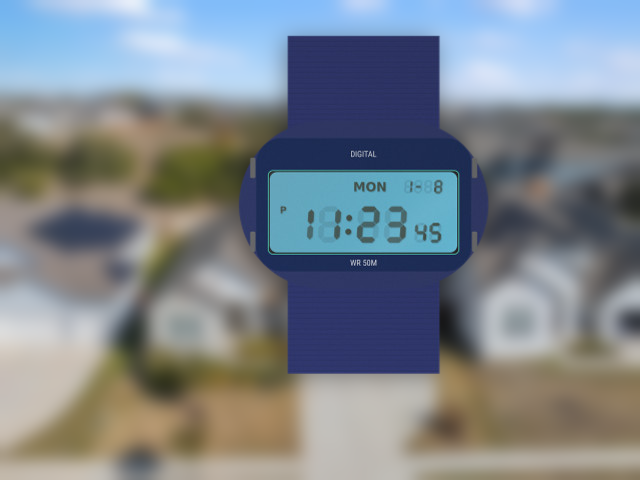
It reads **11:23:45**
